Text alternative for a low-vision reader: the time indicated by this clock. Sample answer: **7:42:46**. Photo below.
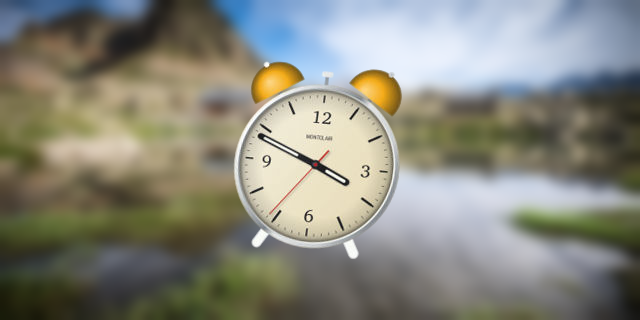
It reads **3:48:36**
